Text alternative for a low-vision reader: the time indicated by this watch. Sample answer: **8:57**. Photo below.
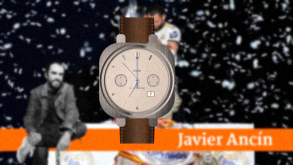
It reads **6:53**
